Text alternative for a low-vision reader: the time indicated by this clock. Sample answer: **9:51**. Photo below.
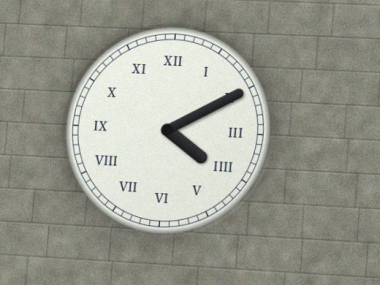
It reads **4:10**
